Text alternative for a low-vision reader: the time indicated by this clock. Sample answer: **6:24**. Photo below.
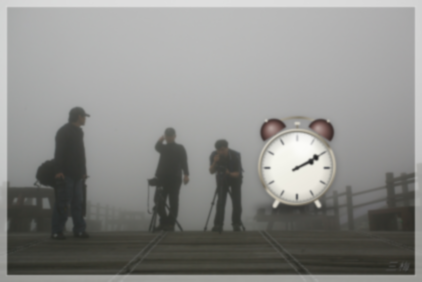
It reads **2:10**
